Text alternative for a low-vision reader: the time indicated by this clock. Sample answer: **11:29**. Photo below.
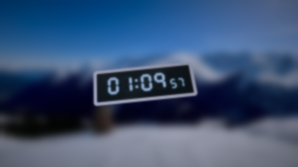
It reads **1:09**
